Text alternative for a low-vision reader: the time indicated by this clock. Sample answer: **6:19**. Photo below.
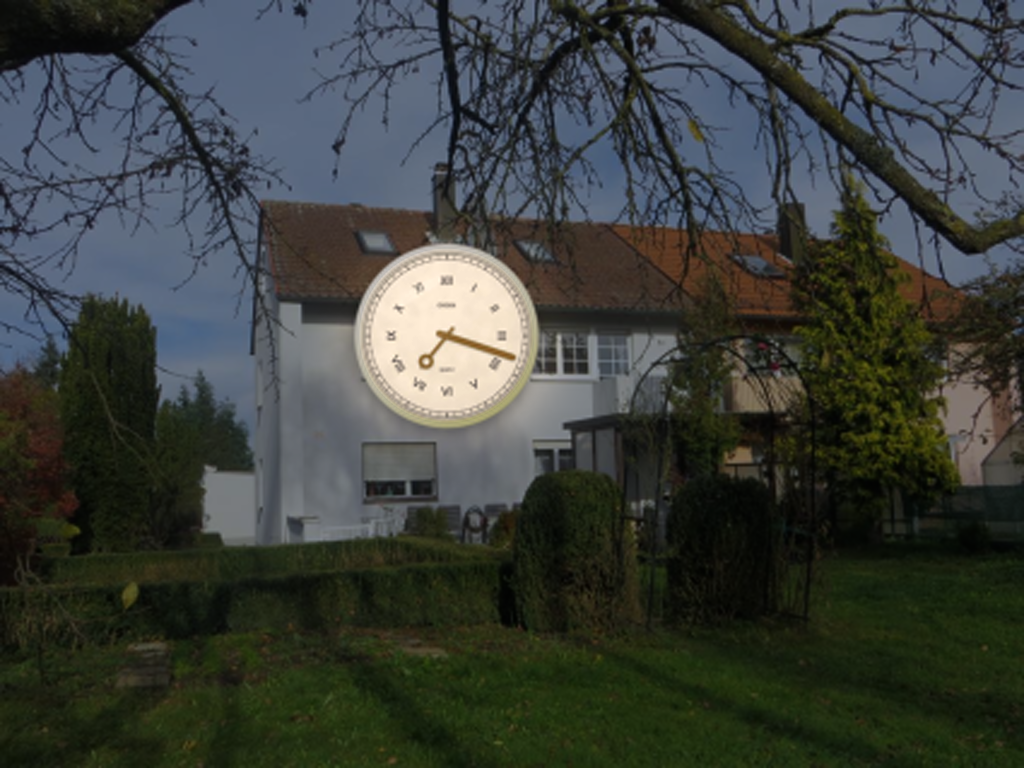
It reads **7:18**
